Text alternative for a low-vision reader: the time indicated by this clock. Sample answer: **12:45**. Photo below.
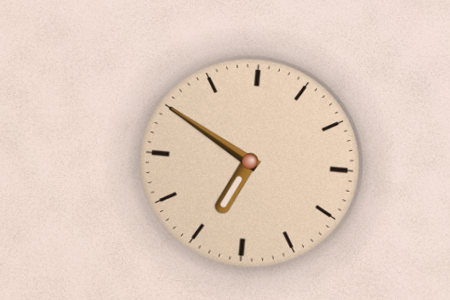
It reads **6:50**
